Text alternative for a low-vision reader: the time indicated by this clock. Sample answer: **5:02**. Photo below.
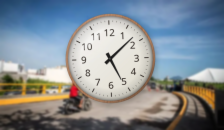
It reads **5:08**
